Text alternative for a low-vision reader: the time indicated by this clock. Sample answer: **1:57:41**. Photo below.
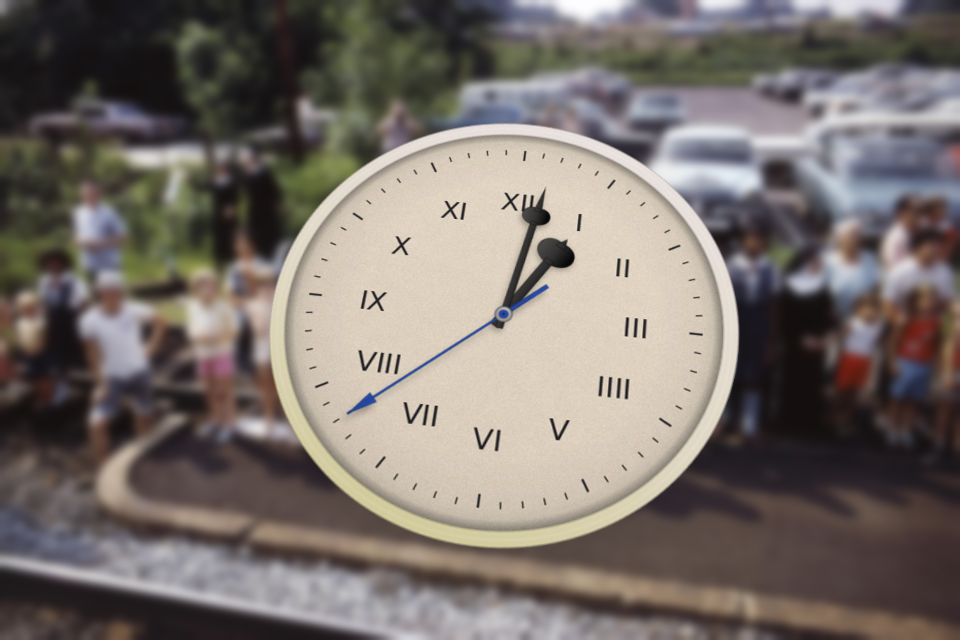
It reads **1:01:38**
